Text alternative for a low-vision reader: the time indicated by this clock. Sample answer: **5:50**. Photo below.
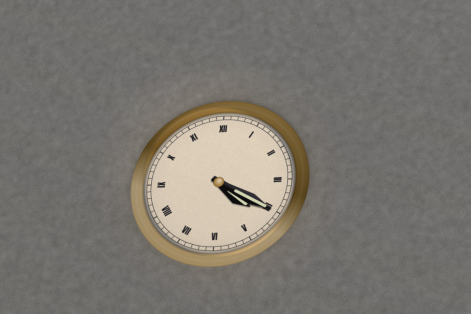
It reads **4:20**
